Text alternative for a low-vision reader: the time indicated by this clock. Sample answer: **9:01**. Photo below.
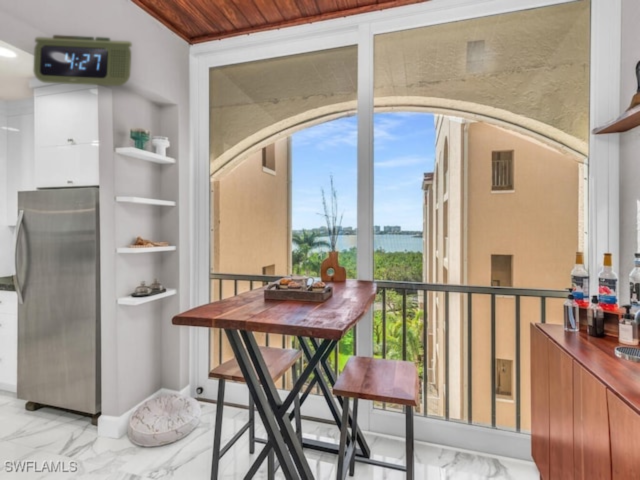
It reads **4:27**
